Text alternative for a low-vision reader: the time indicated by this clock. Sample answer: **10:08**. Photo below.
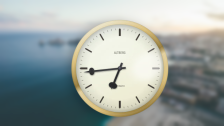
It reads **6:44**
